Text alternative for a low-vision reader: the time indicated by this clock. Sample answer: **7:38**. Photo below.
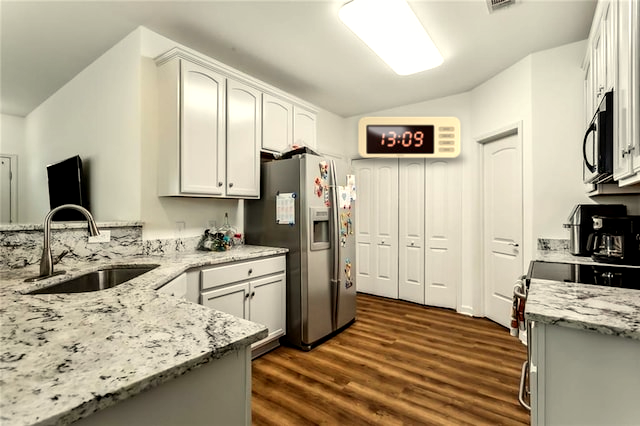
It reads **13:09**
